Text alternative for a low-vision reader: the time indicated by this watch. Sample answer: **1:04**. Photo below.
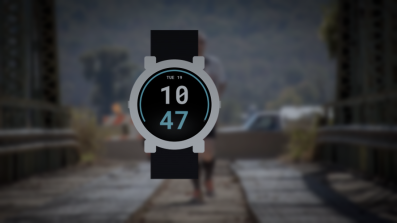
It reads **10:47**
